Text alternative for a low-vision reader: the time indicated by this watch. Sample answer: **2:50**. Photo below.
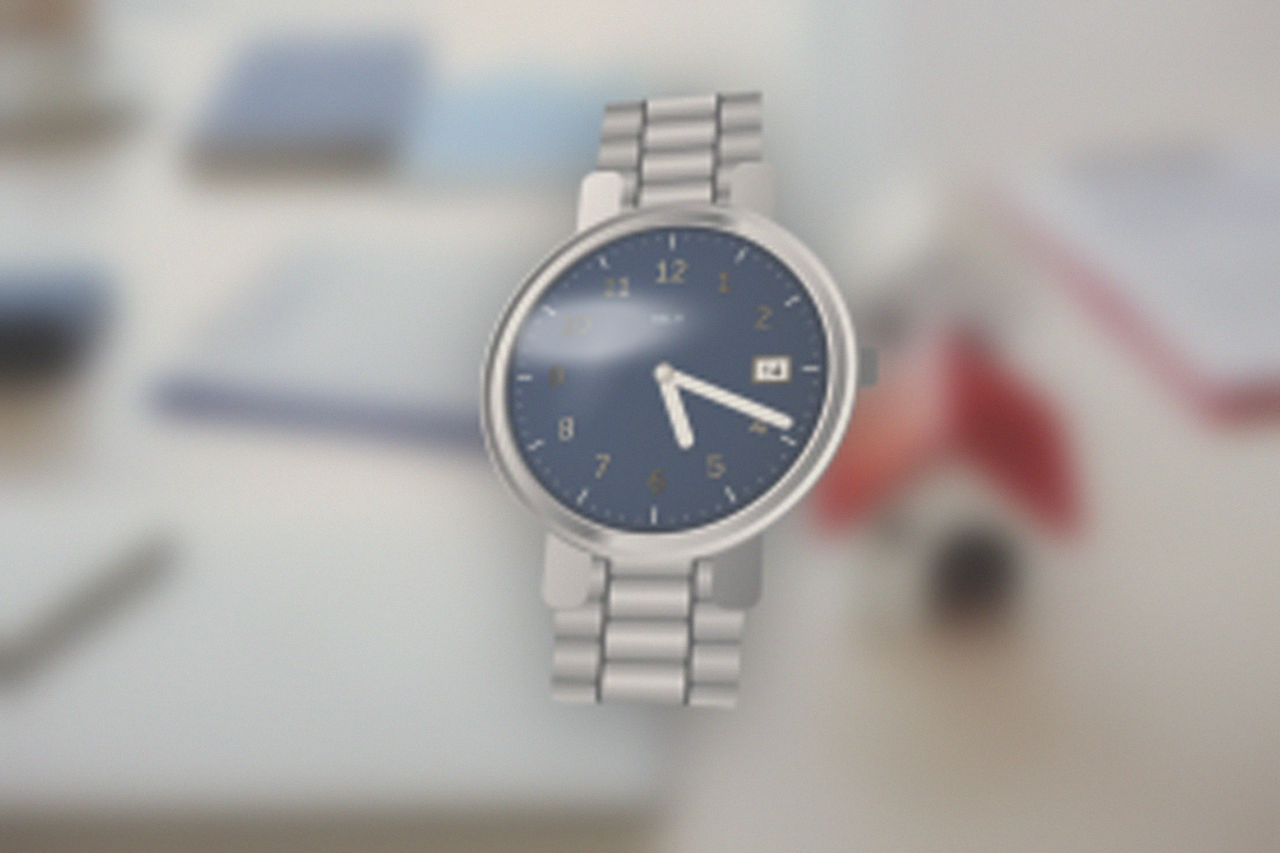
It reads **5:19**
